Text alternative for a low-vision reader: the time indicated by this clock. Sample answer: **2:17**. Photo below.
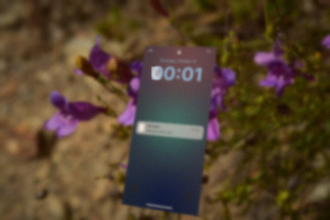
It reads **0:01**
